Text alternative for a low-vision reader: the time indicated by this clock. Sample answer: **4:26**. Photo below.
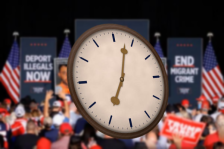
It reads **7:03**
